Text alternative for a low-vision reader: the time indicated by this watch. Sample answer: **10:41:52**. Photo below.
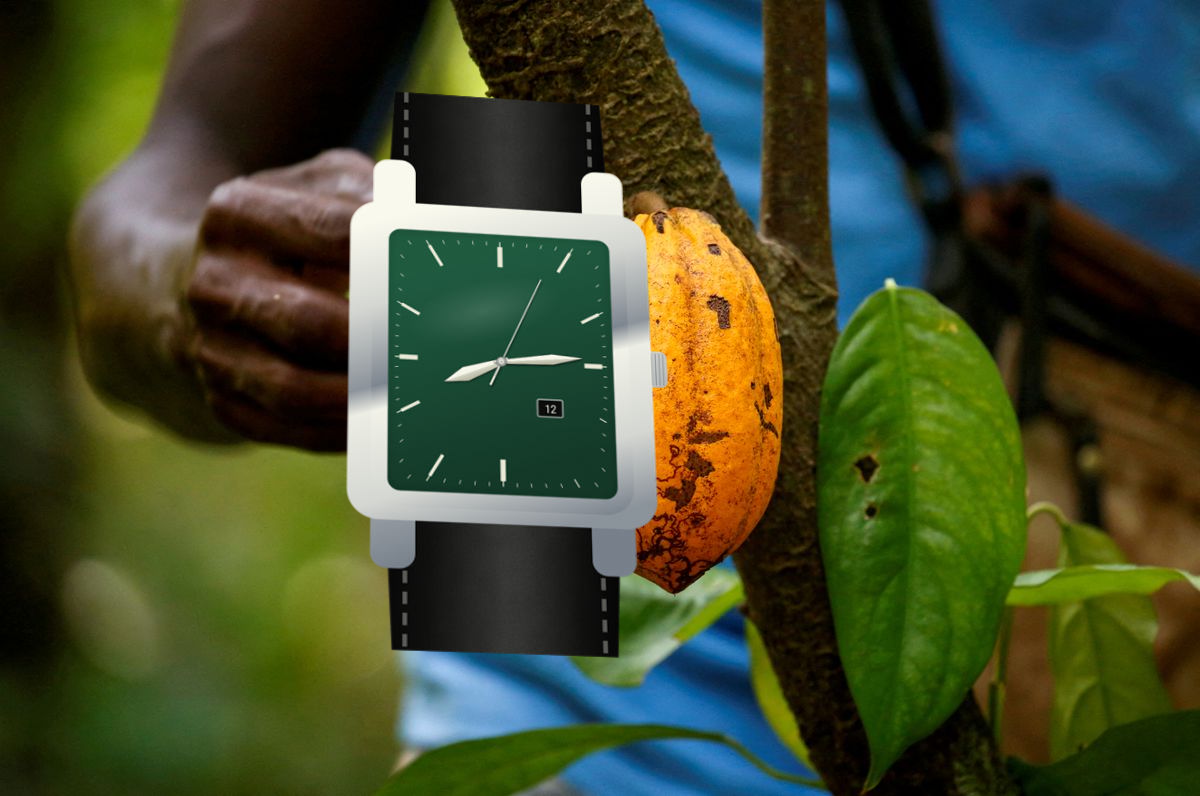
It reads **8:14:04**
